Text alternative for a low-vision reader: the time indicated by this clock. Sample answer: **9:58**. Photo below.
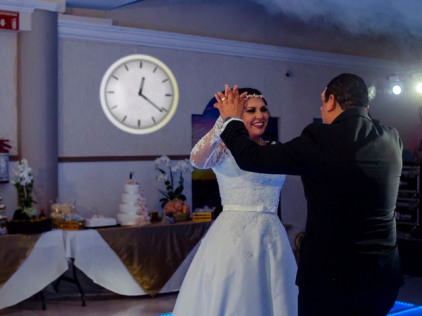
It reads **12:21**
